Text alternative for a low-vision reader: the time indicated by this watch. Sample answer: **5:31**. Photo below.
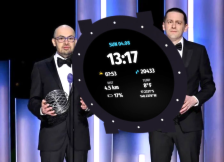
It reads **13:17**
